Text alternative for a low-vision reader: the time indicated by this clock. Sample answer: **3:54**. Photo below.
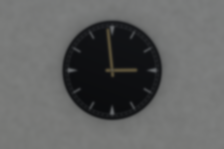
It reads **2:59**
